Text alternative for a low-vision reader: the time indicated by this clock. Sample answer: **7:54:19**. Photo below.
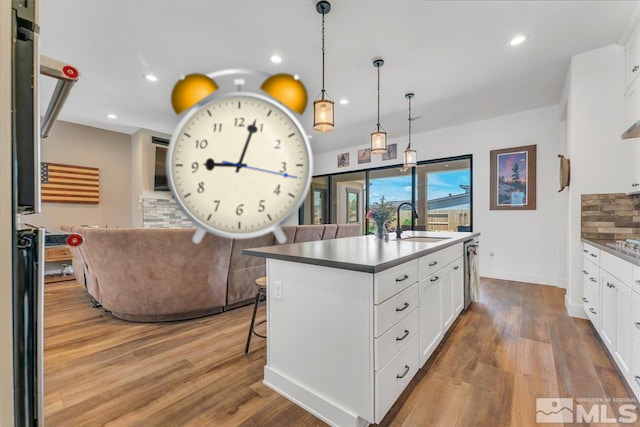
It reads **9:03:17**
